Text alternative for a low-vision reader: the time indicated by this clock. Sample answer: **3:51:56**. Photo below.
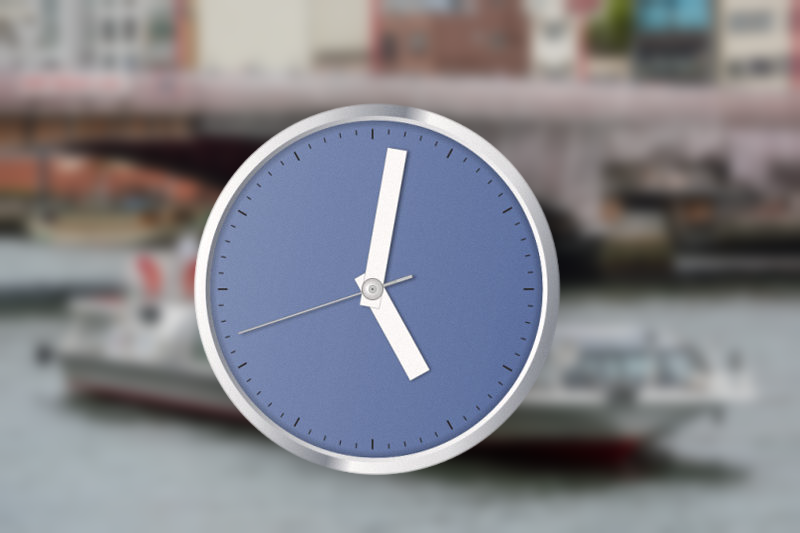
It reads **5:01:42**
